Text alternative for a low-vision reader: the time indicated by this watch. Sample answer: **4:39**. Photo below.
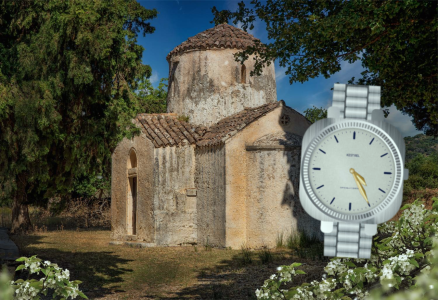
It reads **4:25**
